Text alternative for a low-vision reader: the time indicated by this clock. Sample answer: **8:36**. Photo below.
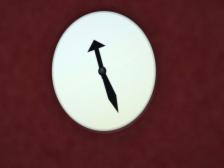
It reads **11:26**
